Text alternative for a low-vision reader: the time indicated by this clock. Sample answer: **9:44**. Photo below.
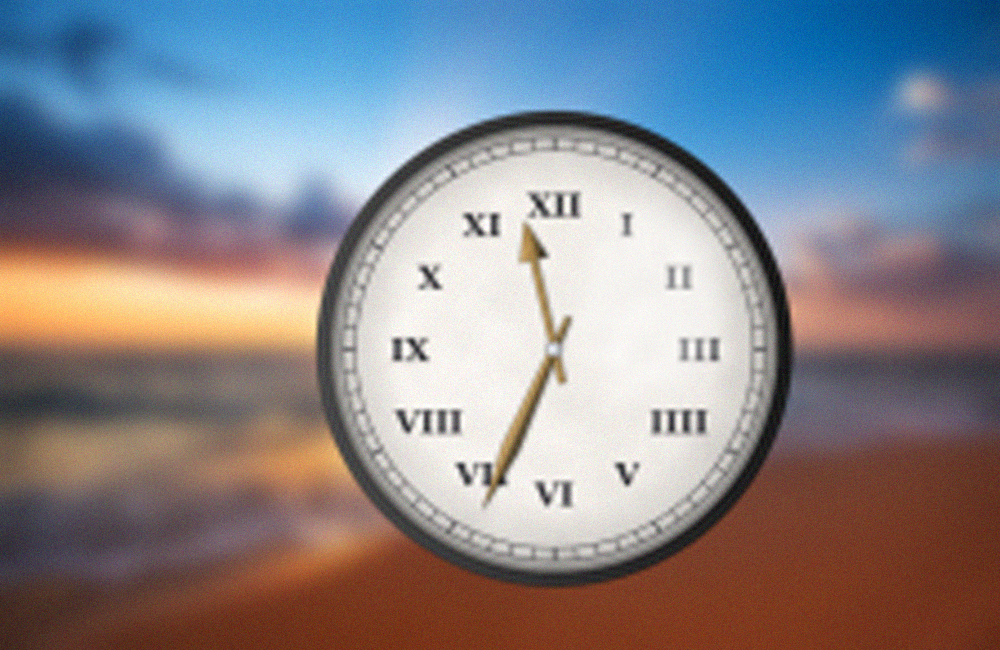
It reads **11:34**
